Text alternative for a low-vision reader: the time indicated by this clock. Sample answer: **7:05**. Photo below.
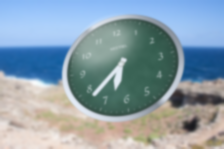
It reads **6:38**
